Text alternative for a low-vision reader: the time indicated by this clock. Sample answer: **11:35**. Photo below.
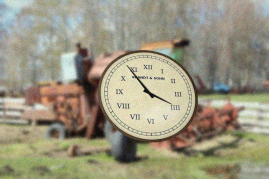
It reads **3:54**
